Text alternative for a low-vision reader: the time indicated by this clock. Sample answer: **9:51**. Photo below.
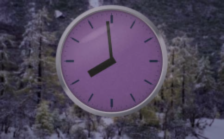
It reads **7:59**
